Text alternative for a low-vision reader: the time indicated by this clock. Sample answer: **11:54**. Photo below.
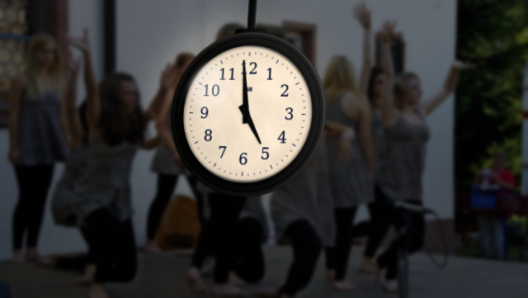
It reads **4:59**
